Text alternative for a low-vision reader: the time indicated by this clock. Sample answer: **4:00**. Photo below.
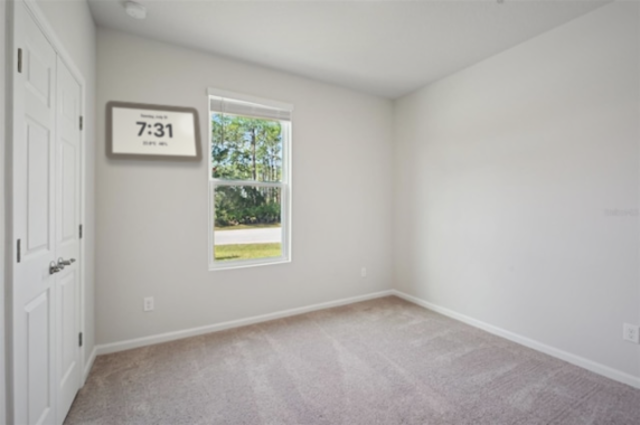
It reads **7:31**
